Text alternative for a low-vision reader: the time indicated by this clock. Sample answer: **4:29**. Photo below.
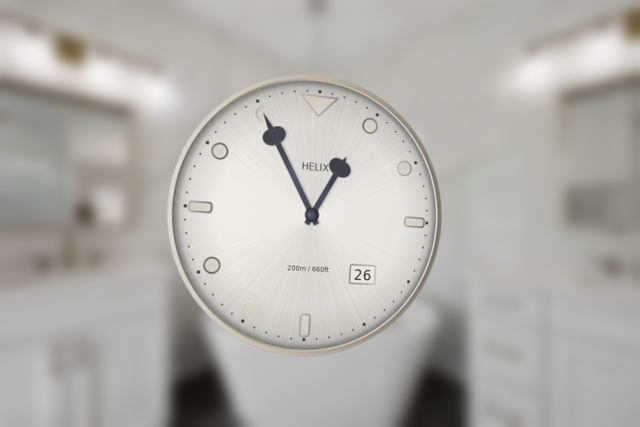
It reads **12:55**
